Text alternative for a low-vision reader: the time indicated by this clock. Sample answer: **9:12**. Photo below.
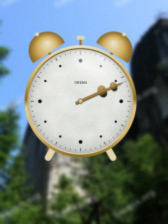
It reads **2:11**
